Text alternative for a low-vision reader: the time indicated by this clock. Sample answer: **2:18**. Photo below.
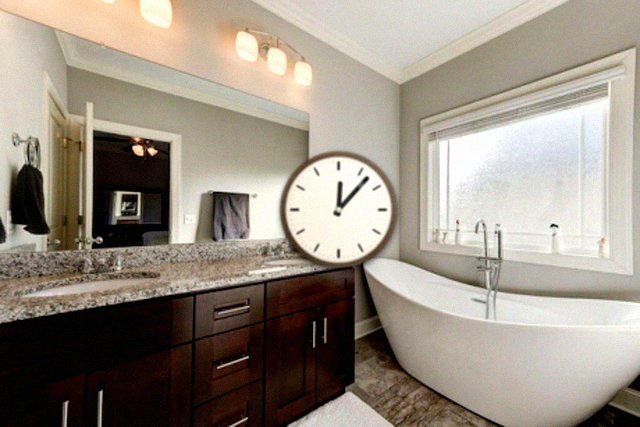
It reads **12:07**
